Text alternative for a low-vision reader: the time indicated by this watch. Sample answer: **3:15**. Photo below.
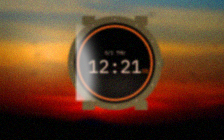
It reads **12:21**
